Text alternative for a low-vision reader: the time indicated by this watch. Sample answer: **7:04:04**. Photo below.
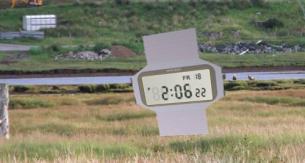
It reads **2:06:22**
